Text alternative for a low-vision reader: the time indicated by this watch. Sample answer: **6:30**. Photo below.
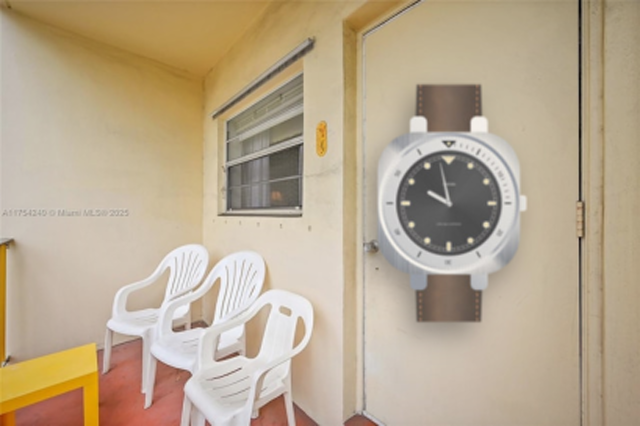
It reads **9:58**
